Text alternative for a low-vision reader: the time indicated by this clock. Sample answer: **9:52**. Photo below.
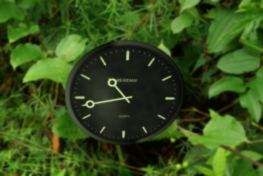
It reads **10:43**
